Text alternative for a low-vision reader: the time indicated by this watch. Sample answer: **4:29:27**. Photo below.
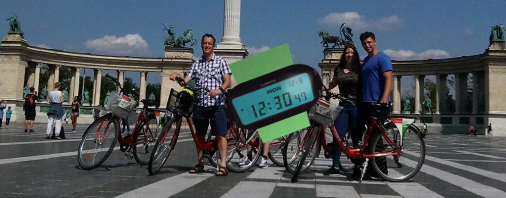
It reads **12:30:47**
